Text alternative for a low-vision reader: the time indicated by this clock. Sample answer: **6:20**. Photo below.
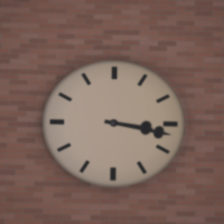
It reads **3:17**
